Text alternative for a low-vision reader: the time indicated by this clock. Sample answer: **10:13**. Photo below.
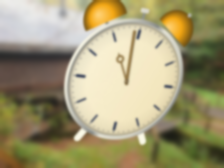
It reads **10:59**
